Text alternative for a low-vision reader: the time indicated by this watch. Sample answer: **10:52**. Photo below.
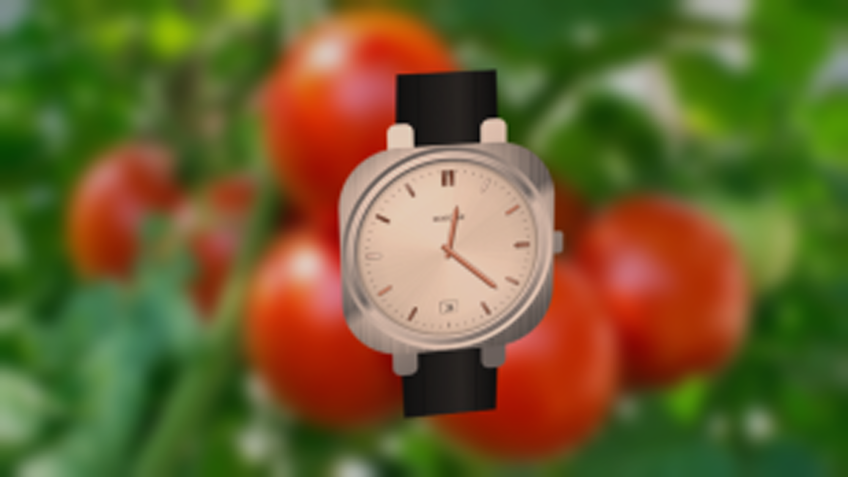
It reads **12:22**
